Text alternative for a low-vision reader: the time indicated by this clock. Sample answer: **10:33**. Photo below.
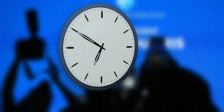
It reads **6:50**
